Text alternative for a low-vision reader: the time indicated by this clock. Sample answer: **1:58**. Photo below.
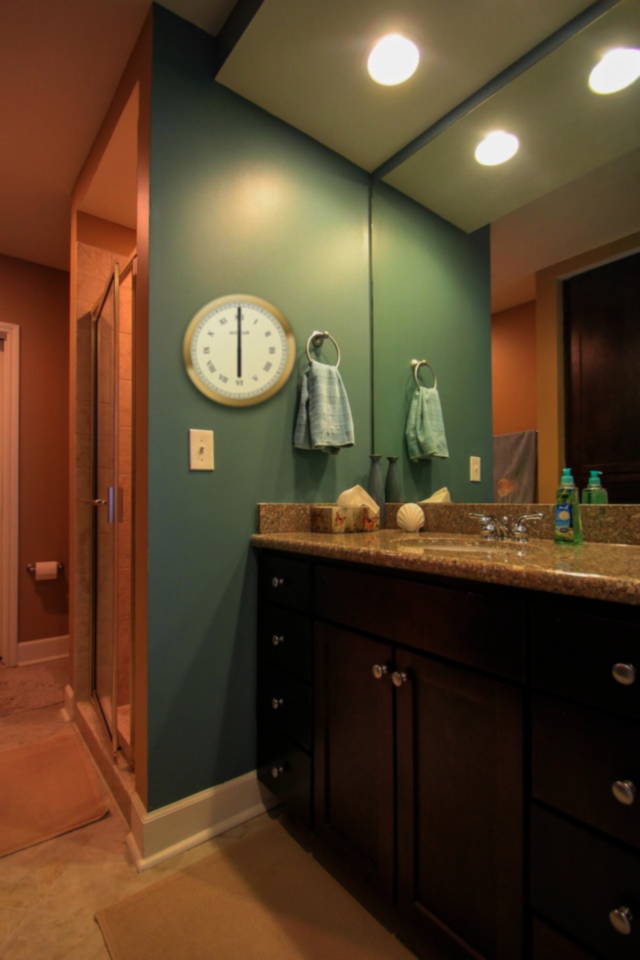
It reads **6:00**
